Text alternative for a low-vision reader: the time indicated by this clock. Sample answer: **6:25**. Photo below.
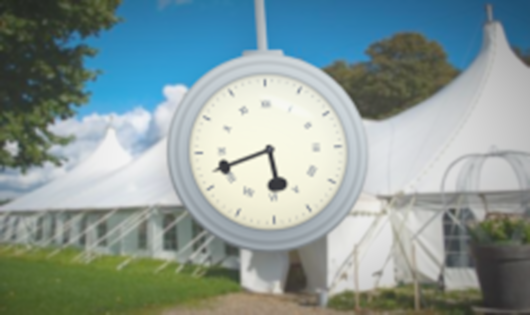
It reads **5:42**
